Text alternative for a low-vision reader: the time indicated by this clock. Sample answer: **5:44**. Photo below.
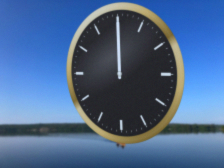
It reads **12:00**
